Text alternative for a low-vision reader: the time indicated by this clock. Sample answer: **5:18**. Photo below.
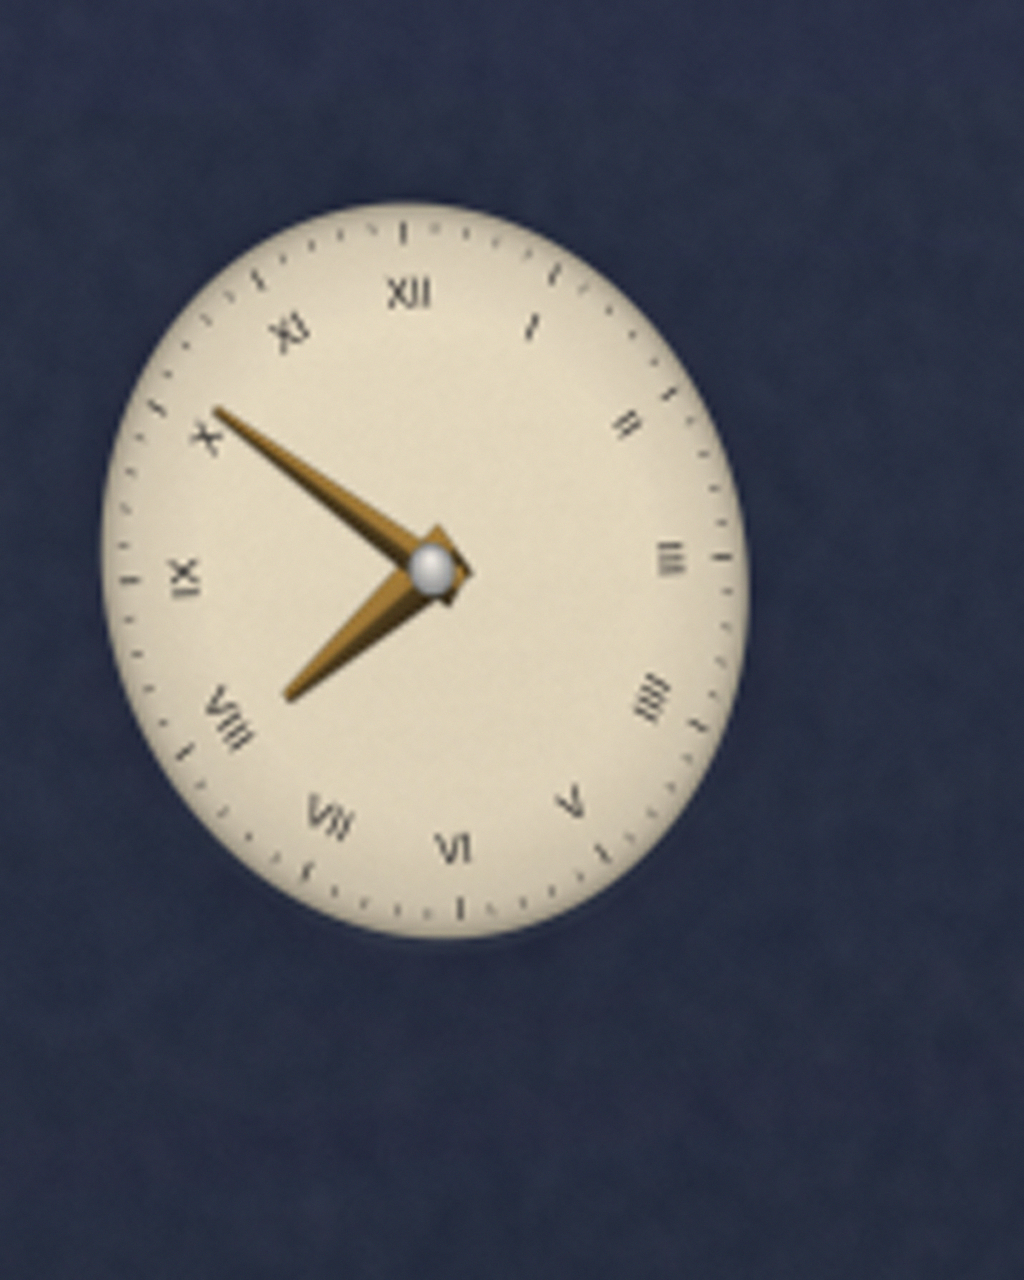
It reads **7:51**
